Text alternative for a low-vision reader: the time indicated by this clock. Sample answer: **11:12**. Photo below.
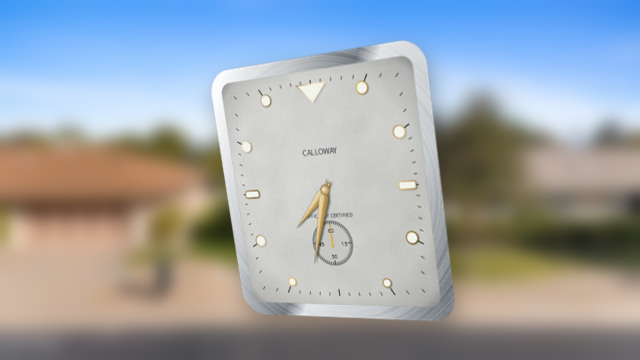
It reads **7:33**
